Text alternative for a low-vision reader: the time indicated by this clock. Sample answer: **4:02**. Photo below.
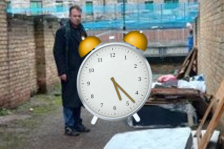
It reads **5:23**
